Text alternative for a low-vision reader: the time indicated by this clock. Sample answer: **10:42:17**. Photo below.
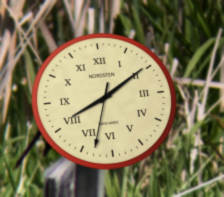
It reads **8:09:33**
